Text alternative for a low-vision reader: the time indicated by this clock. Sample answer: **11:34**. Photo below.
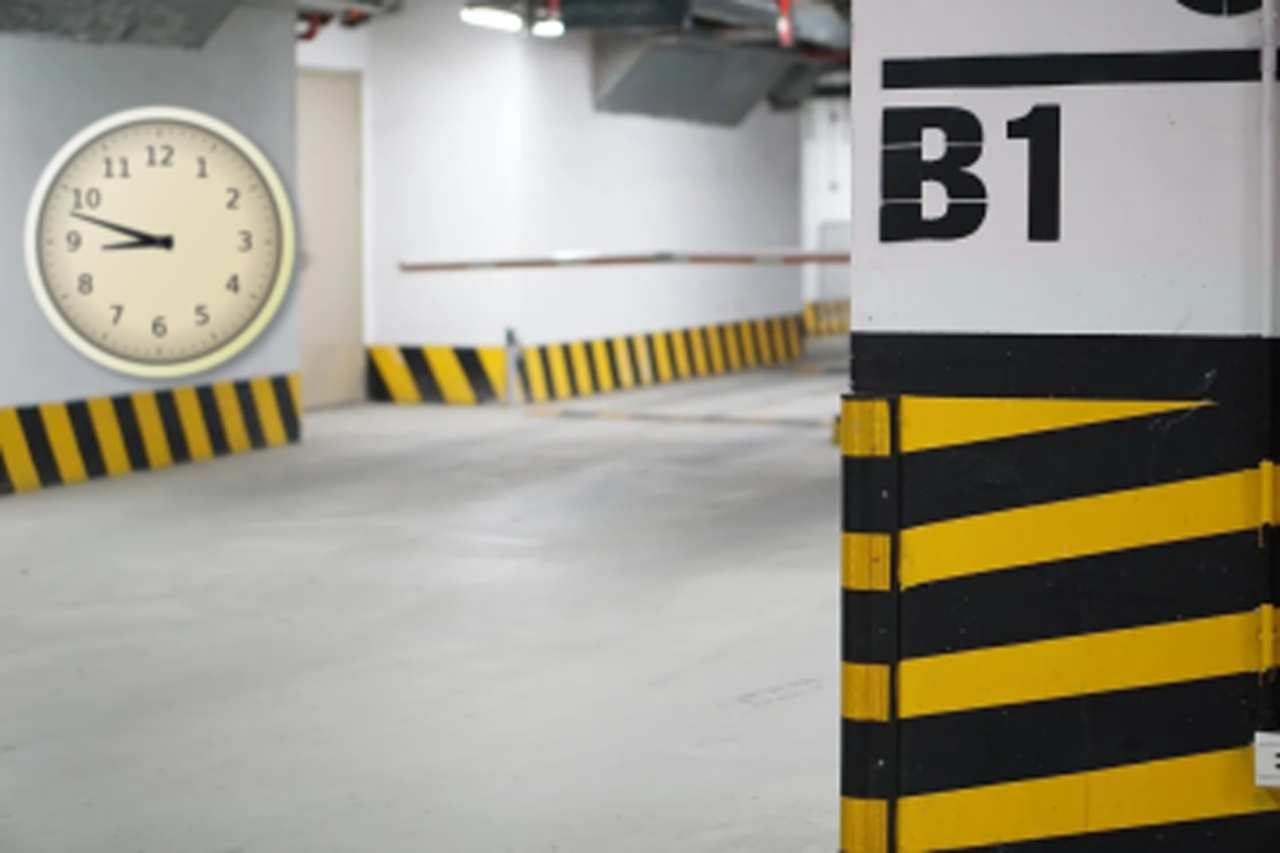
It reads **8:48**
